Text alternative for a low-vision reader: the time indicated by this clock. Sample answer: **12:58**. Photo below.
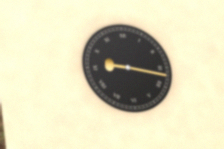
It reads **9:17**
